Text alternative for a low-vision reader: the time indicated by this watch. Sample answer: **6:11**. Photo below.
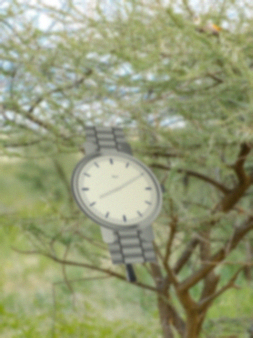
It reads **8:10**
